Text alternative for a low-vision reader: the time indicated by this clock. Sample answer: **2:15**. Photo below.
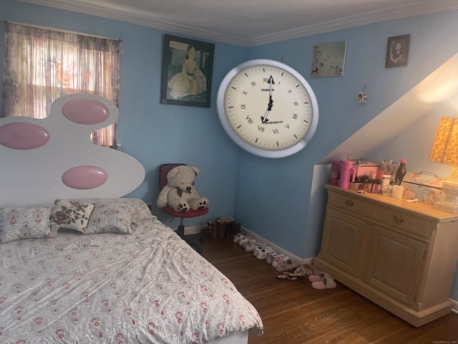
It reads **7:02**
